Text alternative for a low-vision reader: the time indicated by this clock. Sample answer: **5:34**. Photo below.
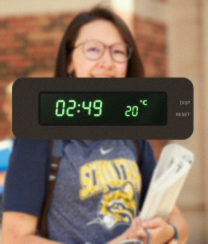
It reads **2:49**
